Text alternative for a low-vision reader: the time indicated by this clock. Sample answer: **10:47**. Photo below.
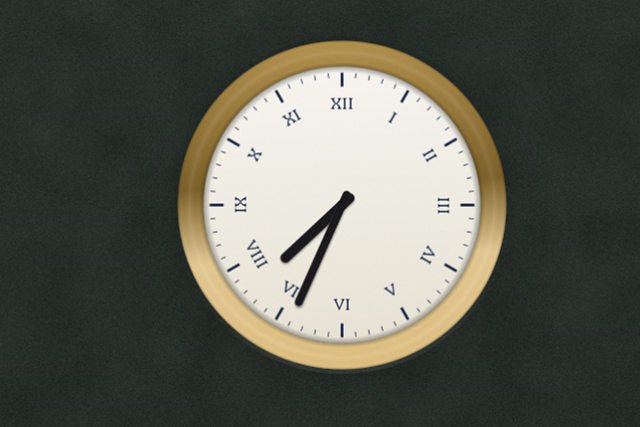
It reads **7:34**
